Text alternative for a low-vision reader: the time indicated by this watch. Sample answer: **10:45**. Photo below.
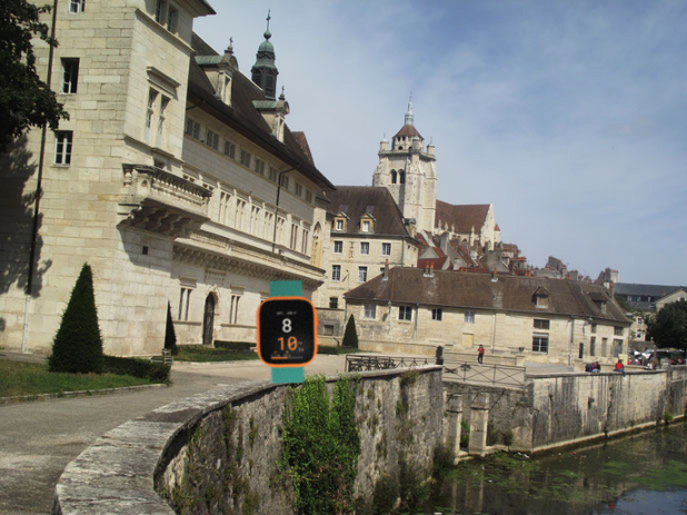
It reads **8:10**
